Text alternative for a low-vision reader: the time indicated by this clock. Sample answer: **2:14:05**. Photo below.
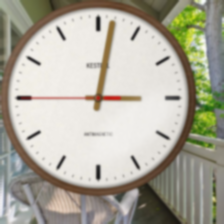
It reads **3:01:45**
